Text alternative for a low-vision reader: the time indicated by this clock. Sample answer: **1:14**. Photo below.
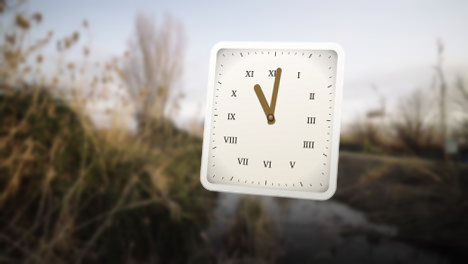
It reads **11:01**
